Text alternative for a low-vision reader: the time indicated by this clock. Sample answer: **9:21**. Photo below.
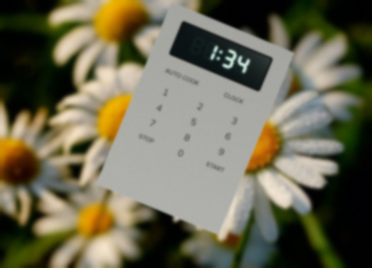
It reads **1:34**
